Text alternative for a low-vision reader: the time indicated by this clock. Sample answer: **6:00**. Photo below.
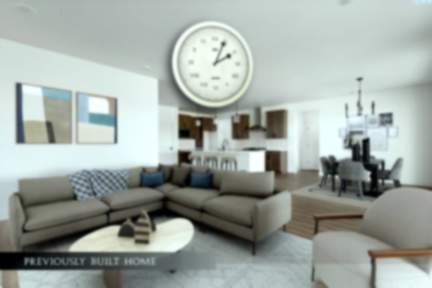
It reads **2:04**
